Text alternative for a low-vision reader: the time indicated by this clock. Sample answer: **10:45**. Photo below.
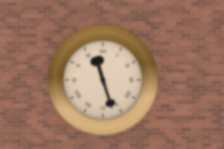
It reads **11:27**
